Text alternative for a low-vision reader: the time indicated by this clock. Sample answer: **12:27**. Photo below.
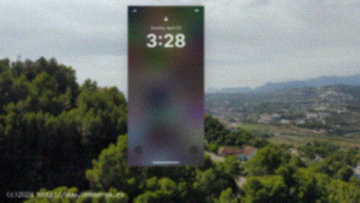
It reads **3:28**
